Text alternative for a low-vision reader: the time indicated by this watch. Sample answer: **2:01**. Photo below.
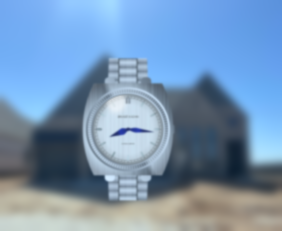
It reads **8:16**
